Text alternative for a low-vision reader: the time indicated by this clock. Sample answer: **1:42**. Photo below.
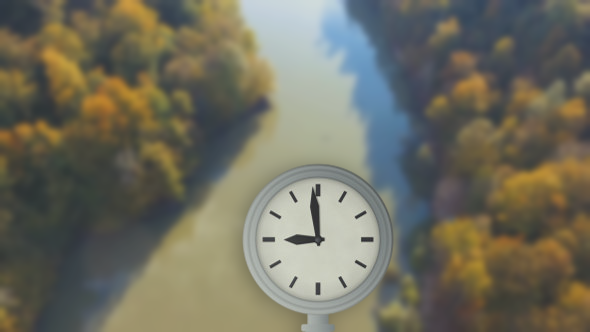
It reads **8:59**
